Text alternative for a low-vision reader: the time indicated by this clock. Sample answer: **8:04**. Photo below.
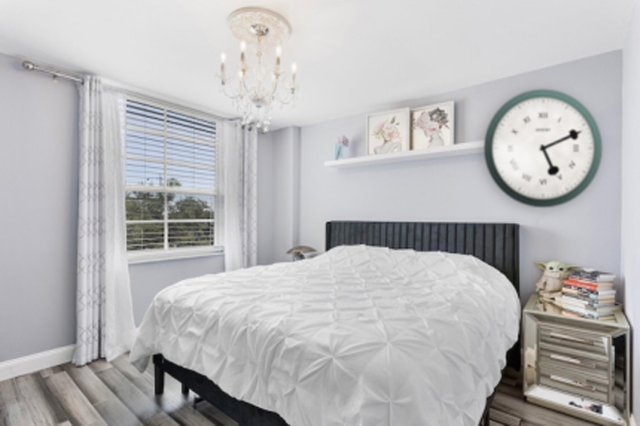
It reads **5:11**
